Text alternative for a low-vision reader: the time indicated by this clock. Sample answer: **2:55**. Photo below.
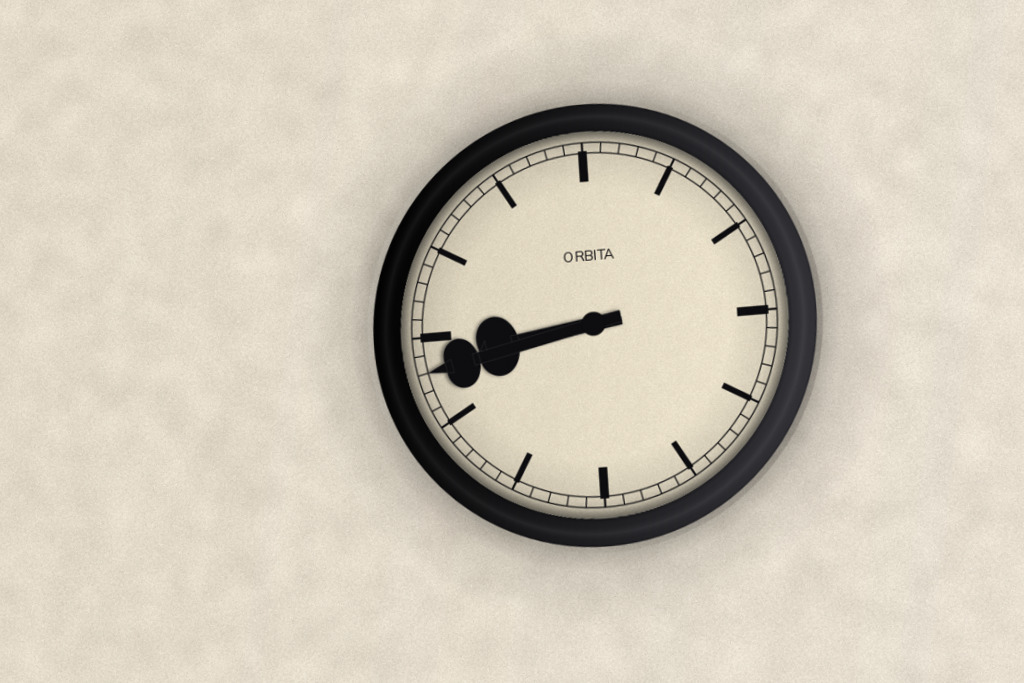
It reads **8:43**
